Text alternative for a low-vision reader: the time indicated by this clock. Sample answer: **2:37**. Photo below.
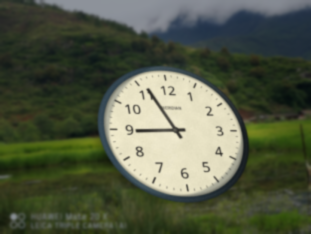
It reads **8:56**
